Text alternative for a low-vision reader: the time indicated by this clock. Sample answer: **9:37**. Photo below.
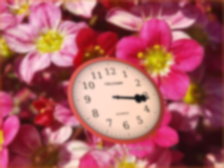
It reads **3:16**
